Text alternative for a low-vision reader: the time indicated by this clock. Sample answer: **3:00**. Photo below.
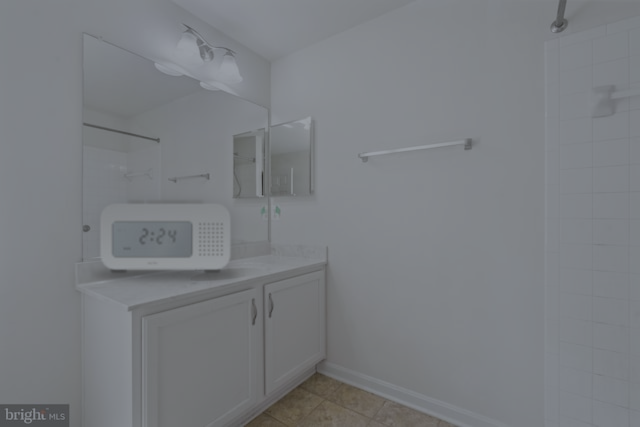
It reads **2:24**
